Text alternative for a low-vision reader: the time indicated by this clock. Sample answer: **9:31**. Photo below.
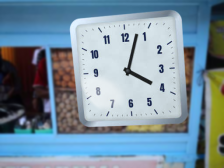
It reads **4:03**
